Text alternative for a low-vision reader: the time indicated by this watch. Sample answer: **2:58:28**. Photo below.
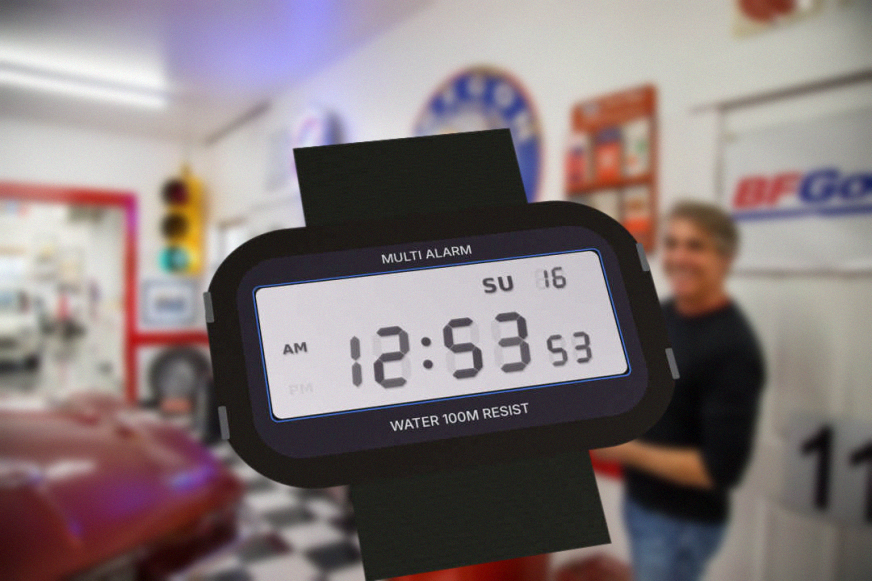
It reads **12:53:53**
